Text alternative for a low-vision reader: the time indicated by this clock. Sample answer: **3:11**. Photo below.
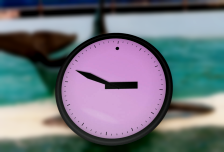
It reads **2:48**
